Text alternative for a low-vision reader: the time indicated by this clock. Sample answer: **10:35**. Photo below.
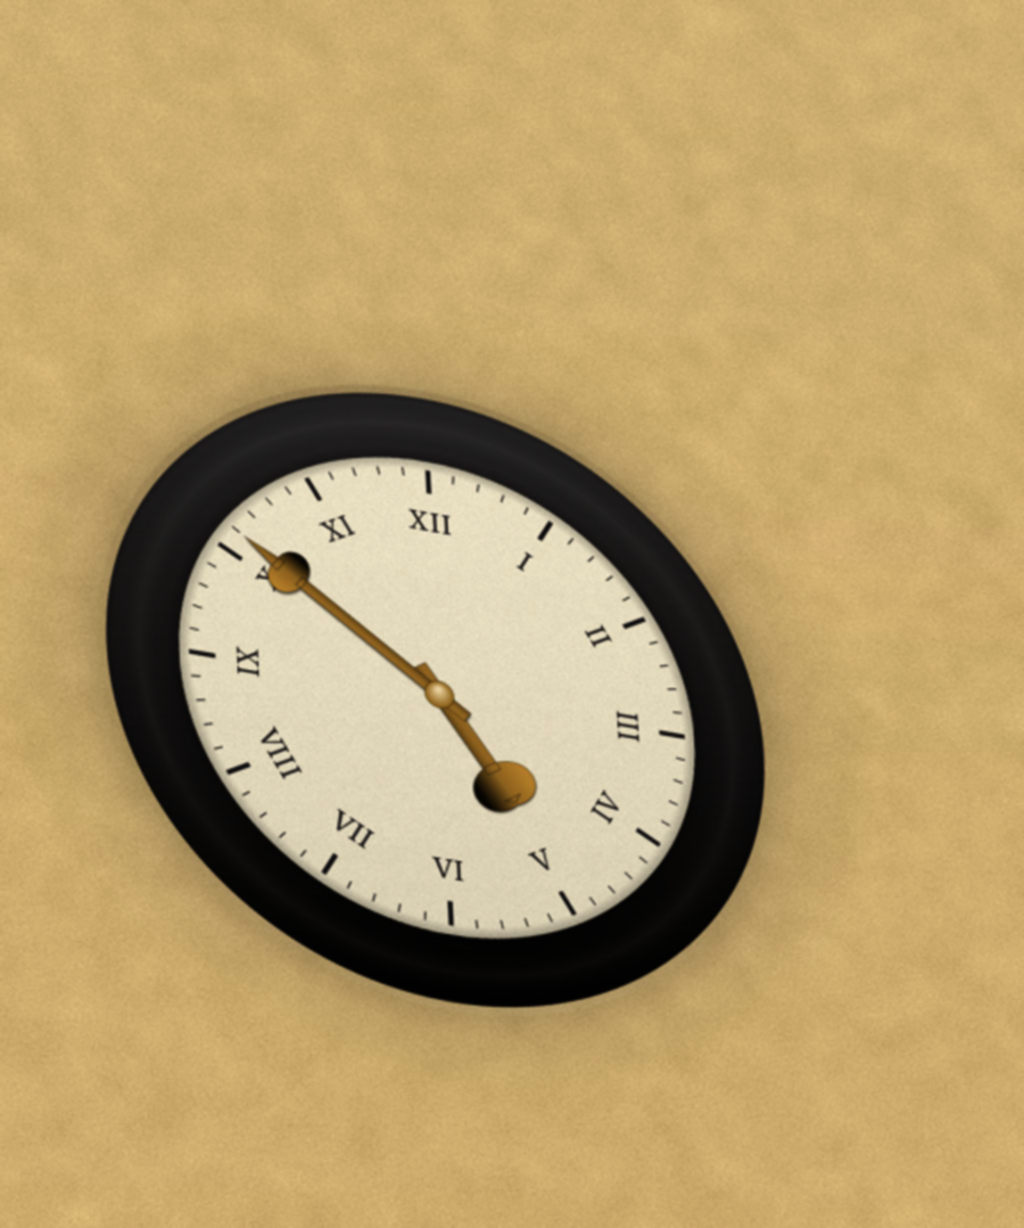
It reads **4:51**
